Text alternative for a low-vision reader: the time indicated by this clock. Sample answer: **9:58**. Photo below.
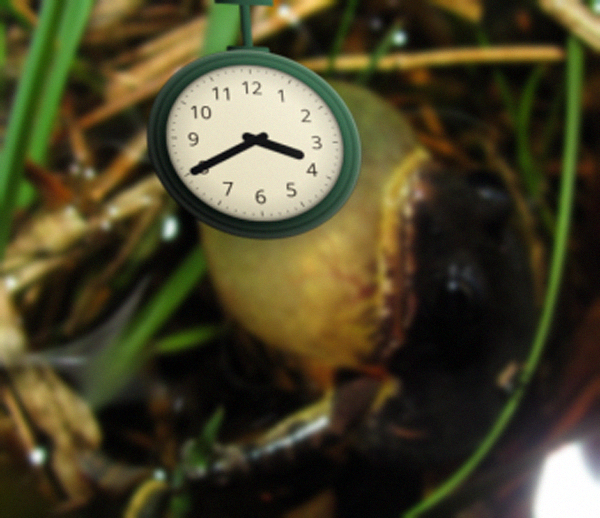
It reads **3:40**
